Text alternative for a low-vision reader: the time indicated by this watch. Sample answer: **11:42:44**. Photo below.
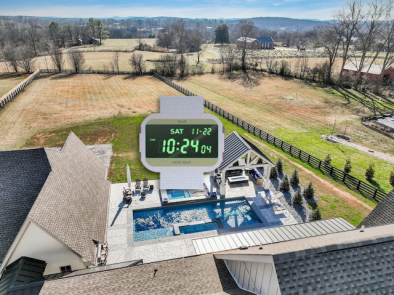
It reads **10:24:04**
